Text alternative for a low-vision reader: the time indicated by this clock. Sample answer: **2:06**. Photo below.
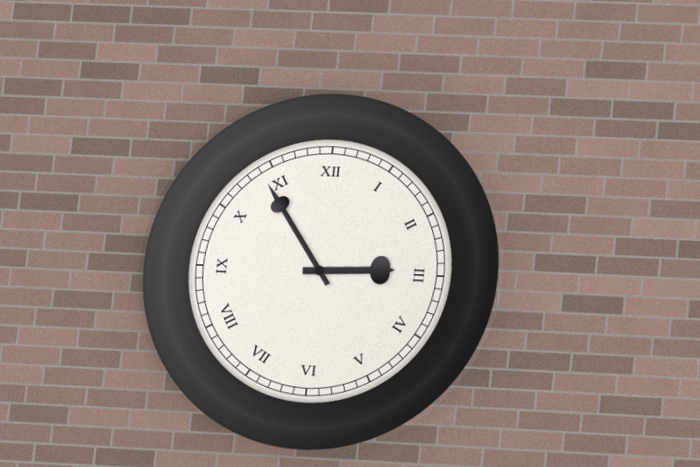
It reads **2:54**
